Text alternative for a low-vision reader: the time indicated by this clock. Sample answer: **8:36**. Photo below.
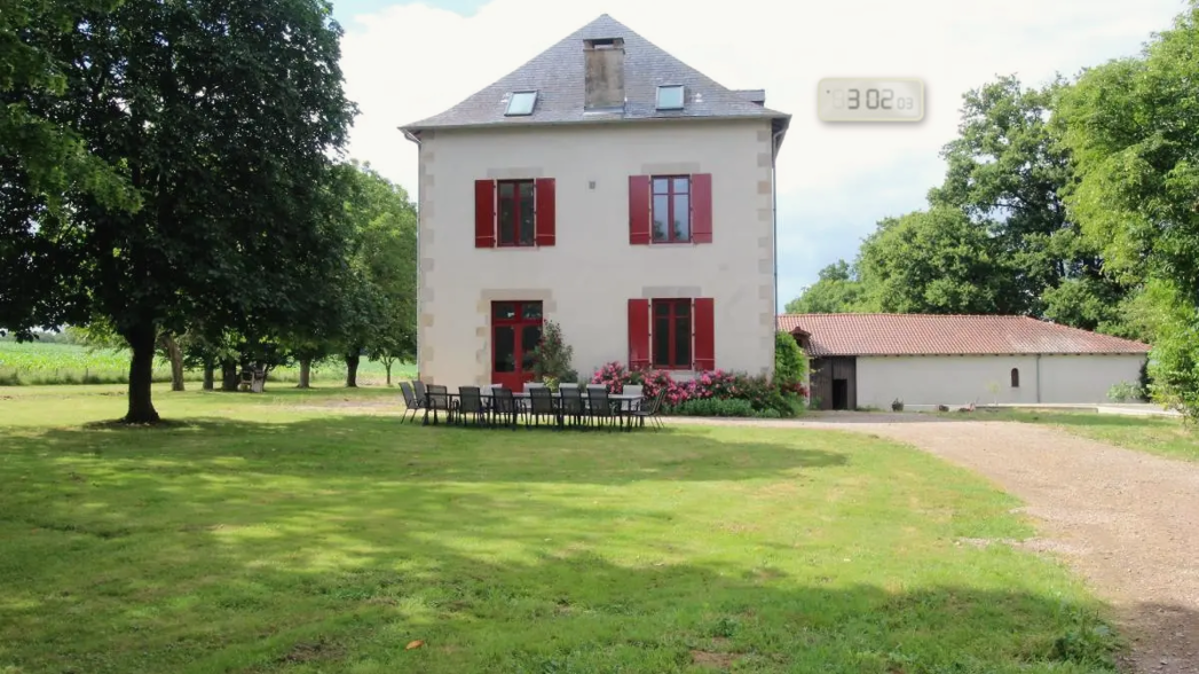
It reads **3:02**
